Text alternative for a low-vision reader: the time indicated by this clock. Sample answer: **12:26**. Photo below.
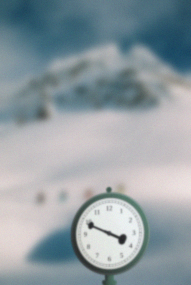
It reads **3:49**
